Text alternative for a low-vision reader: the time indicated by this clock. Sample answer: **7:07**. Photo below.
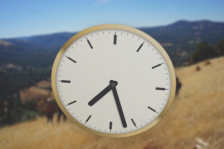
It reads **7:27**
